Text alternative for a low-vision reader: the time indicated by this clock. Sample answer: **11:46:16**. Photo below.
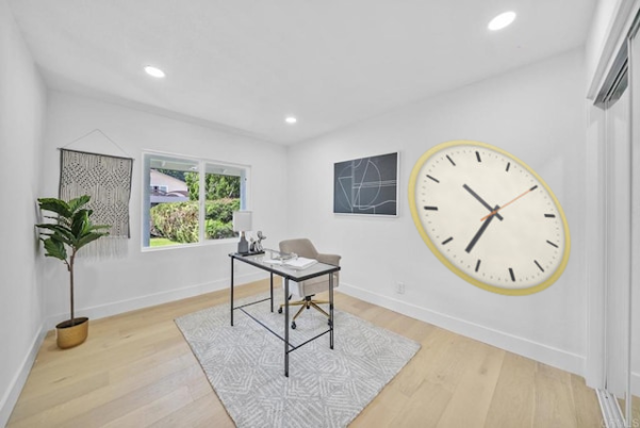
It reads **10:37:10**
